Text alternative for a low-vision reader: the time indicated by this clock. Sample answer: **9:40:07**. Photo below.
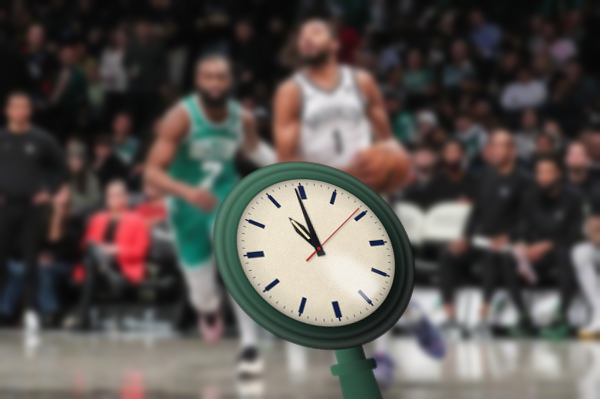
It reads **10:59:09**
